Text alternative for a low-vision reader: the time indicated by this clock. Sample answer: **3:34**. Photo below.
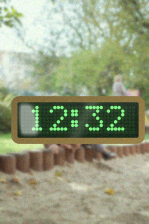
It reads **12:32**
